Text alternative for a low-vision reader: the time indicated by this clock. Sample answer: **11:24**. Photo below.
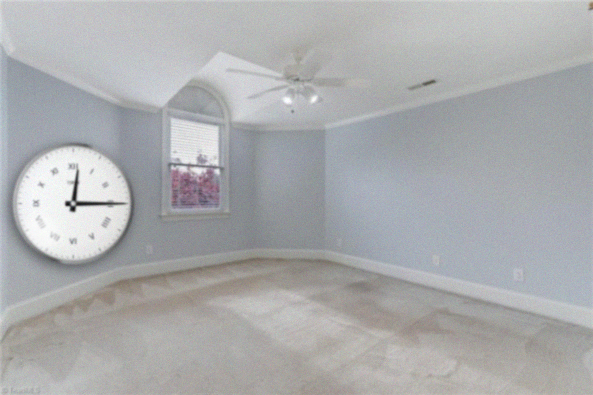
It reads **12:15**
